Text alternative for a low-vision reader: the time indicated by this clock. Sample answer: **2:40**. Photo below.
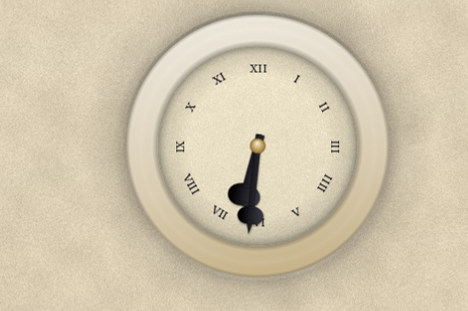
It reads **6:31**
